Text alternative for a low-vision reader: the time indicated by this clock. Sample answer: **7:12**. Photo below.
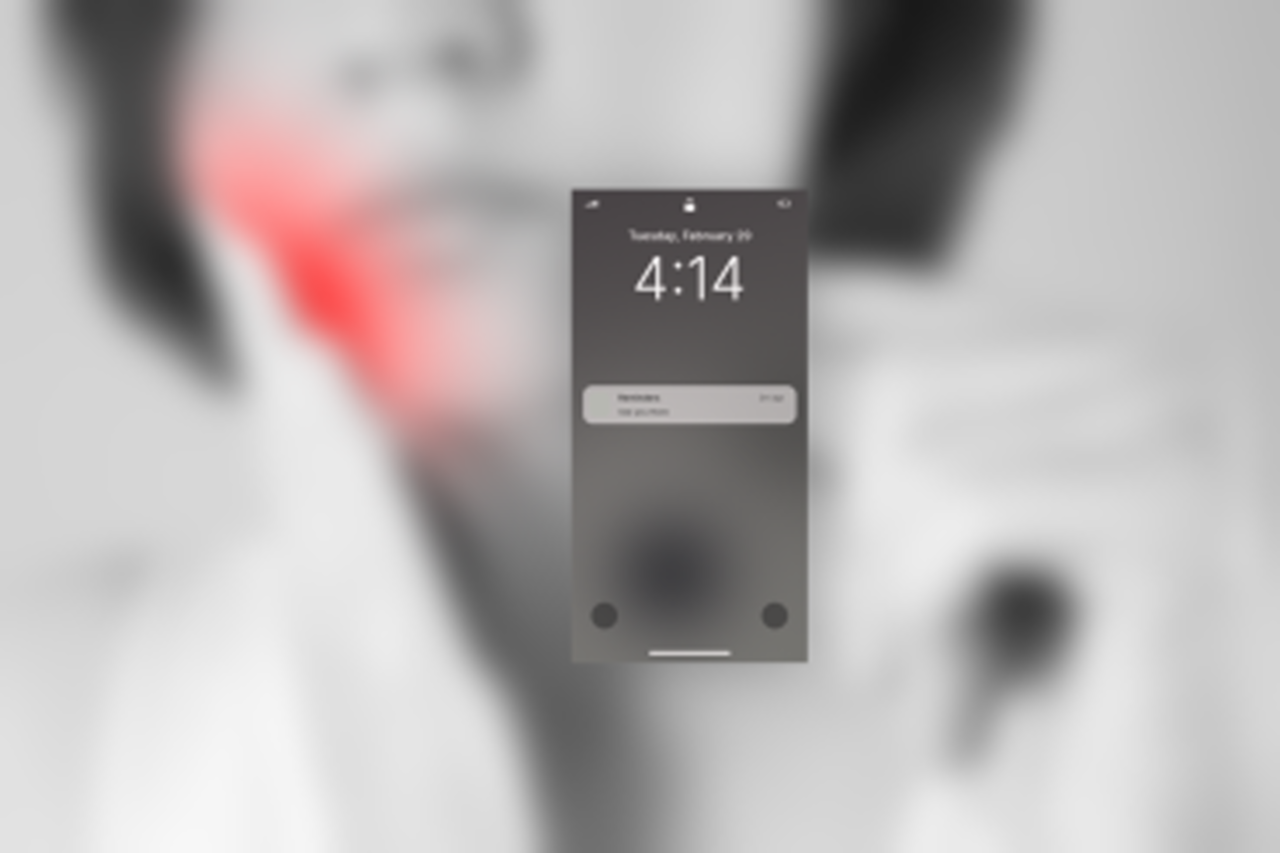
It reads **4:14**
